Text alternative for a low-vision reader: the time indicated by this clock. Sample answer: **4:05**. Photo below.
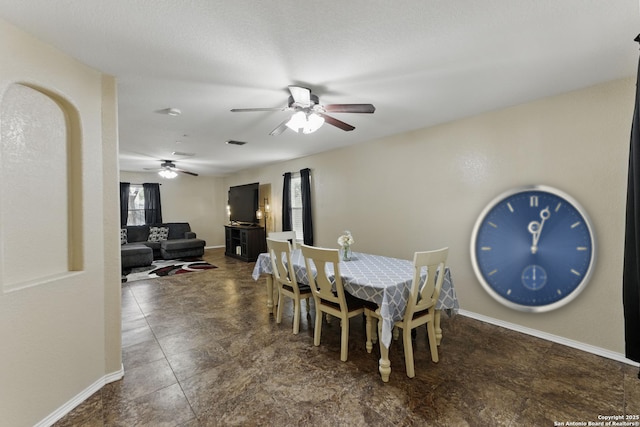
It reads **12:03**
